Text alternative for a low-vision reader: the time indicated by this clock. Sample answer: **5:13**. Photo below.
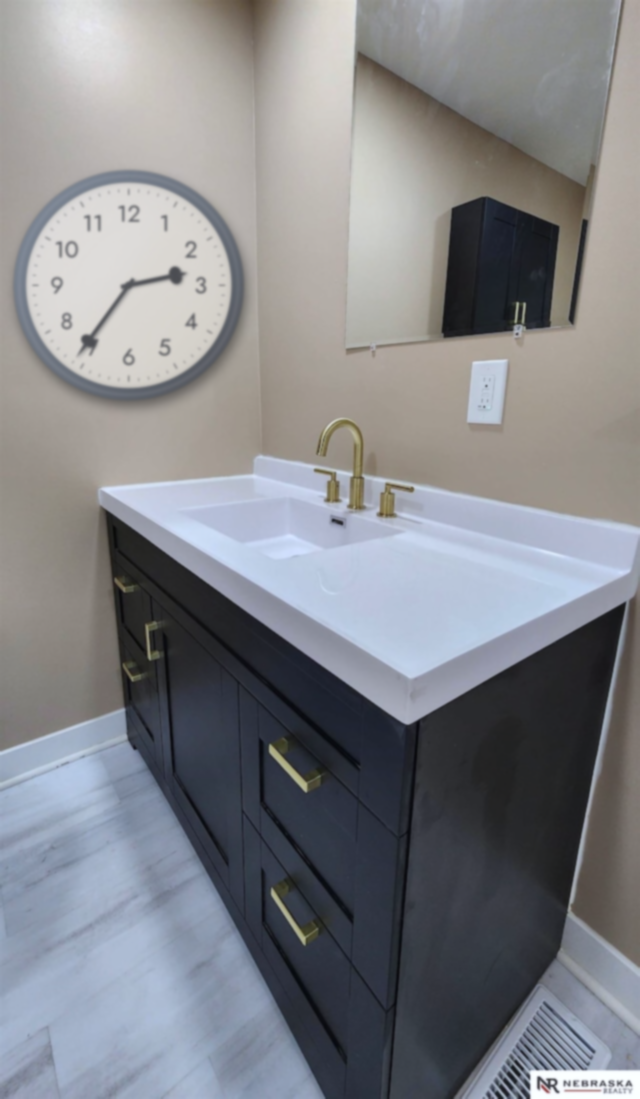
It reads **2:36**
